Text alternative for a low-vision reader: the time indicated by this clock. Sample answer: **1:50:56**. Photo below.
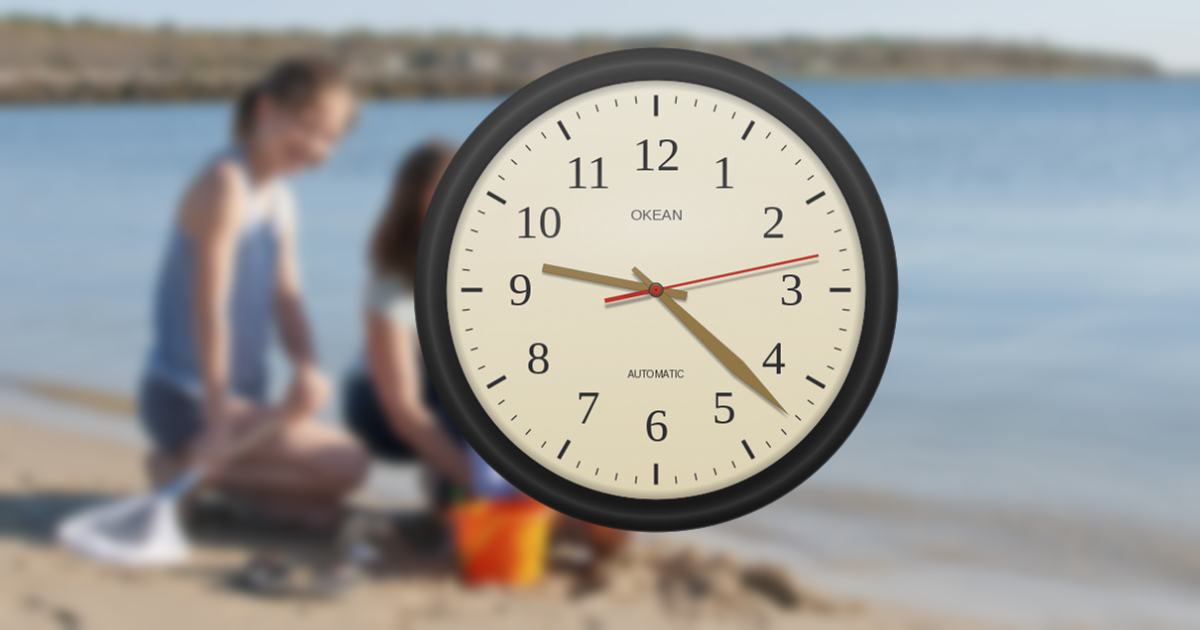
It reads **9:22:13**
